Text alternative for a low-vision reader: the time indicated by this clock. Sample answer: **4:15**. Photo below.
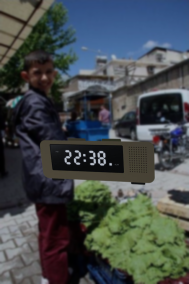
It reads **22:38**
